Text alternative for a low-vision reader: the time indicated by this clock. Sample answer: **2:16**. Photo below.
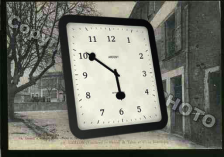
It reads **5:51**
